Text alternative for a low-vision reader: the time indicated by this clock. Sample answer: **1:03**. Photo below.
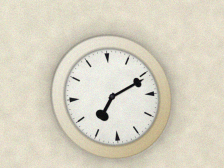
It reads **7:11**
